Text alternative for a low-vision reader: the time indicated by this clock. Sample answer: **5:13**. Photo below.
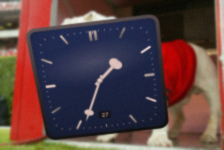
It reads **1:34**
